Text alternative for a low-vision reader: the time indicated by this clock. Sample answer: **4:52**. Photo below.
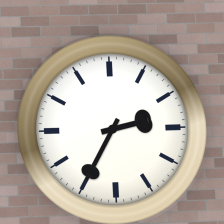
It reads **2:35**
